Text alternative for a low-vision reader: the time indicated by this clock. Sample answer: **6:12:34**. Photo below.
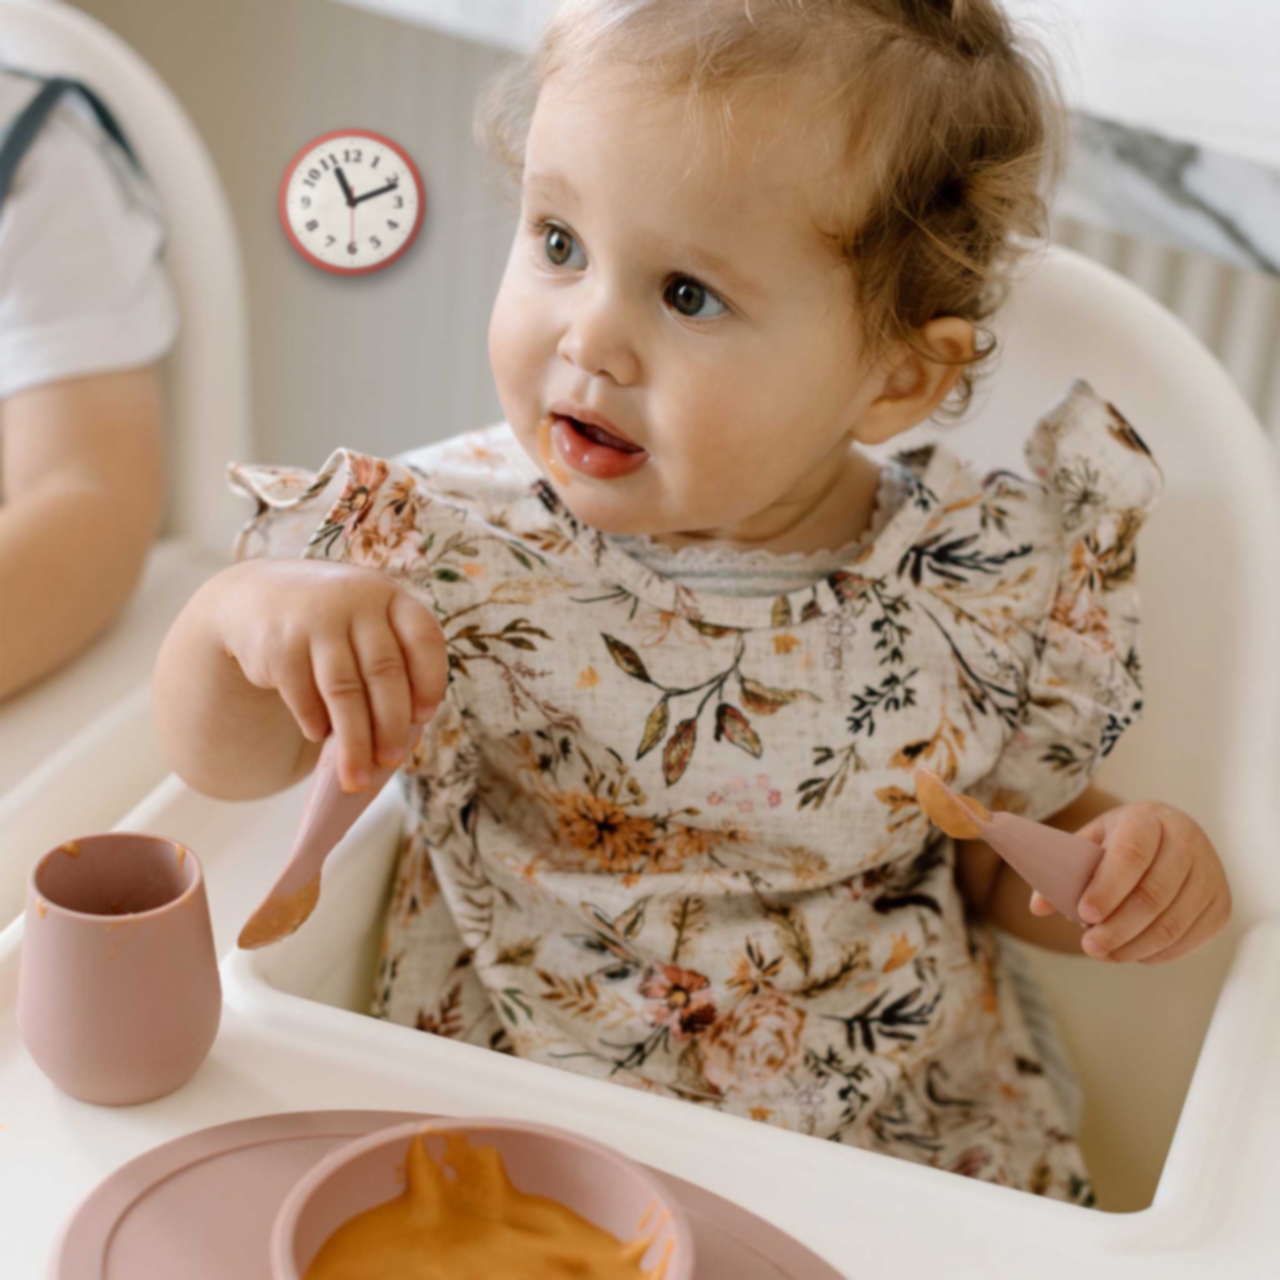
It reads **11:11:30**
